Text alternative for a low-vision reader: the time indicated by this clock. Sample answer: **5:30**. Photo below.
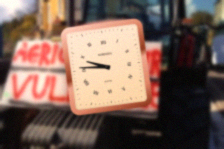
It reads **9:46**
